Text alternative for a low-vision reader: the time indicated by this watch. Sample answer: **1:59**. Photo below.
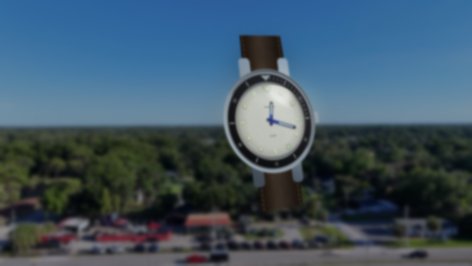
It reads **12:18**
